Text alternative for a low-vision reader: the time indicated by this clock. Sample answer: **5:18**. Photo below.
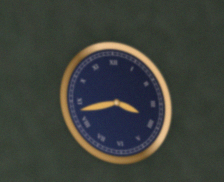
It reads **3:43**
